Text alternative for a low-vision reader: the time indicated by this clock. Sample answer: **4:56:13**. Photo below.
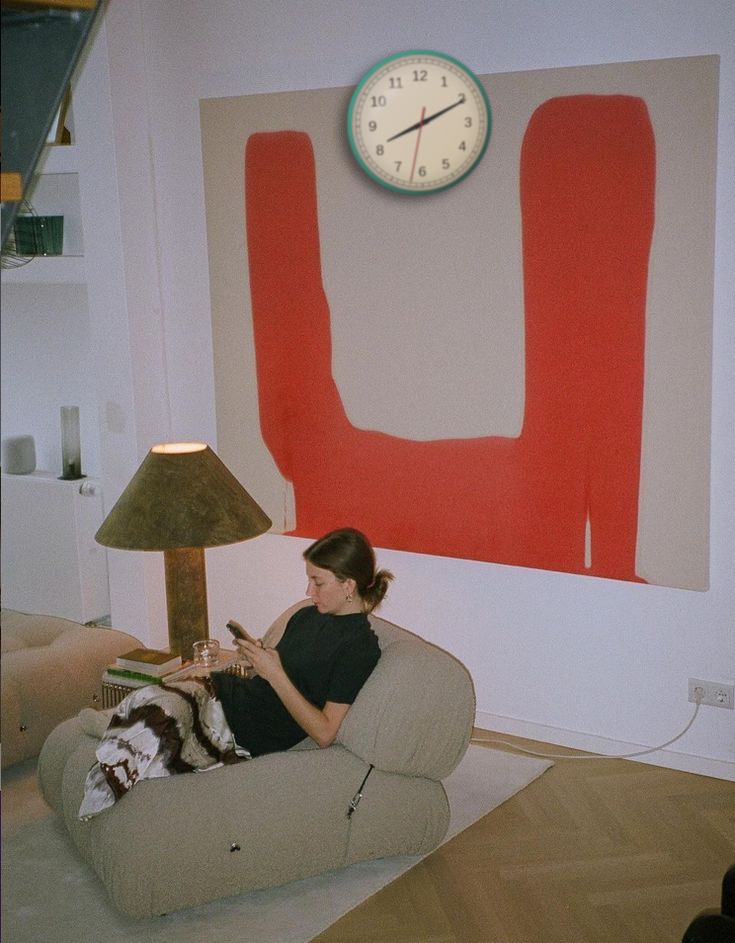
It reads **8:10:32**
